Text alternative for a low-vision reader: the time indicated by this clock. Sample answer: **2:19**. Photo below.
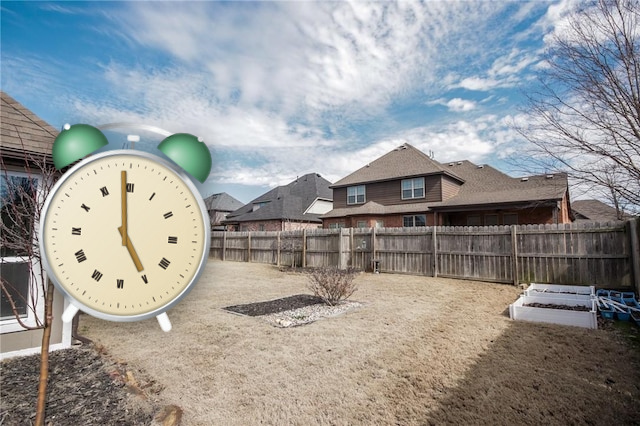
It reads **4:59**
